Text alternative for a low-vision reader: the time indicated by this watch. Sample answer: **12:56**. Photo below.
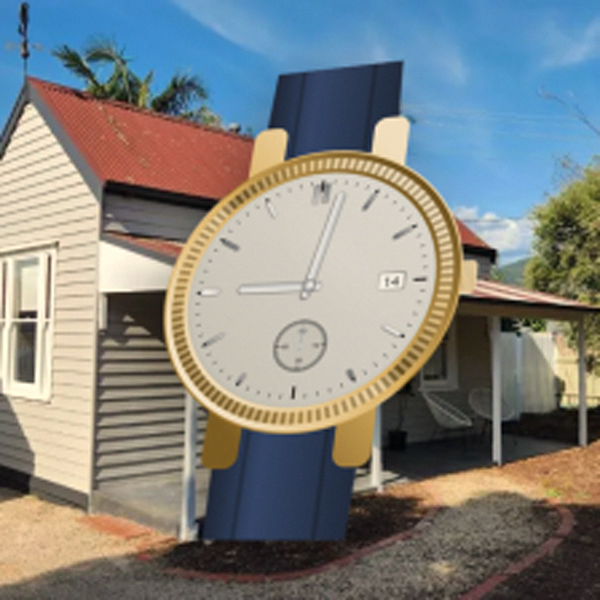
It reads **9:02**
